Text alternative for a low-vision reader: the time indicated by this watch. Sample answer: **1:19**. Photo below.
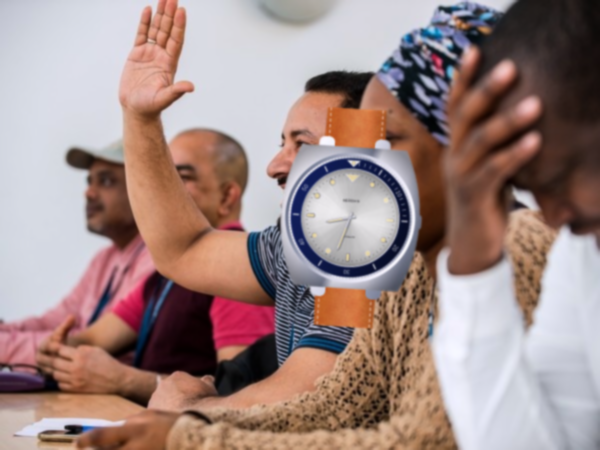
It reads **8:33**
